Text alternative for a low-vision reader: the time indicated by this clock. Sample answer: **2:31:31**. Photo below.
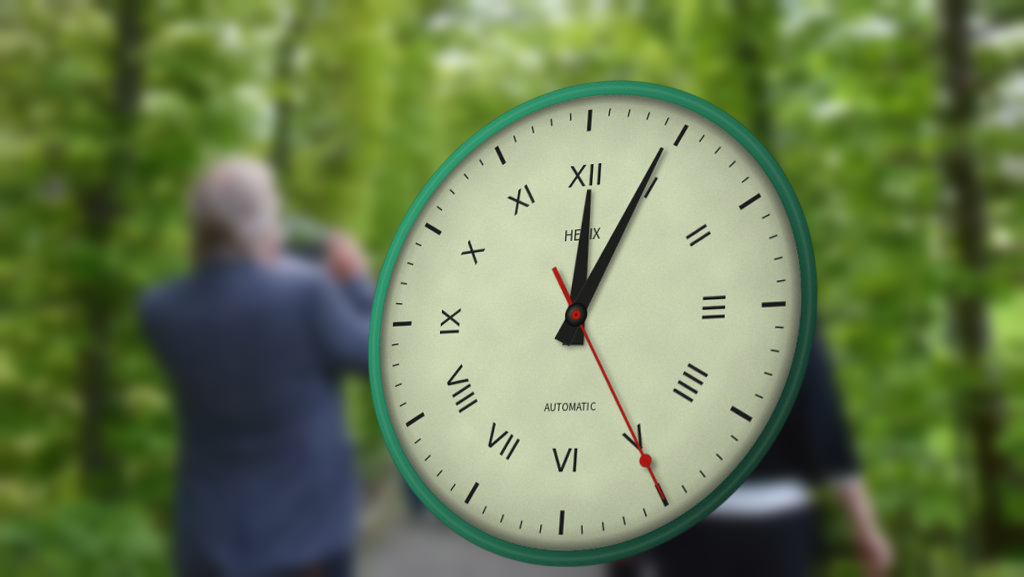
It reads **12:04:25**
